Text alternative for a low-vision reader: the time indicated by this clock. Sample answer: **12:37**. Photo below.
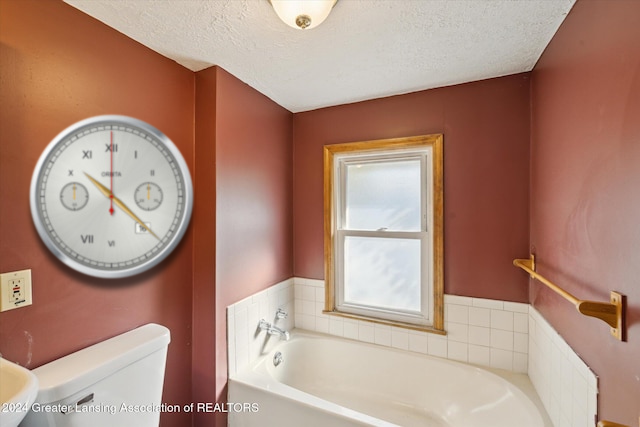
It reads **10:22**
